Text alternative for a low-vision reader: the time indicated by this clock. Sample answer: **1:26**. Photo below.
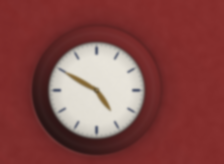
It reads **4:50**
